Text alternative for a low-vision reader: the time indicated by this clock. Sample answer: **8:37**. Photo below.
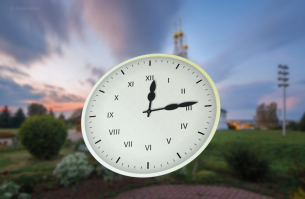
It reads **12:14**
